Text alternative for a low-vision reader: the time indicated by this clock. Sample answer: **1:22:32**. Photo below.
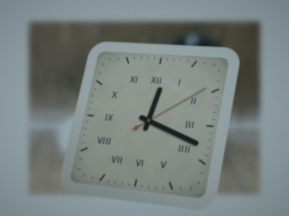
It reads **12:18:09**
